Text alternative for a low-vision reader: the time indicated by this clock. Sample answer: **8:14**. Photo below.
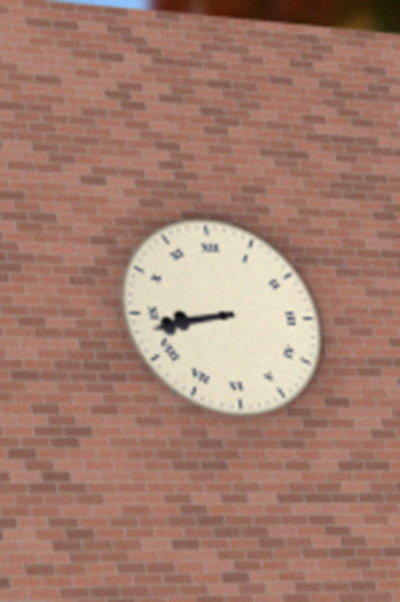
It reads **8:43**
